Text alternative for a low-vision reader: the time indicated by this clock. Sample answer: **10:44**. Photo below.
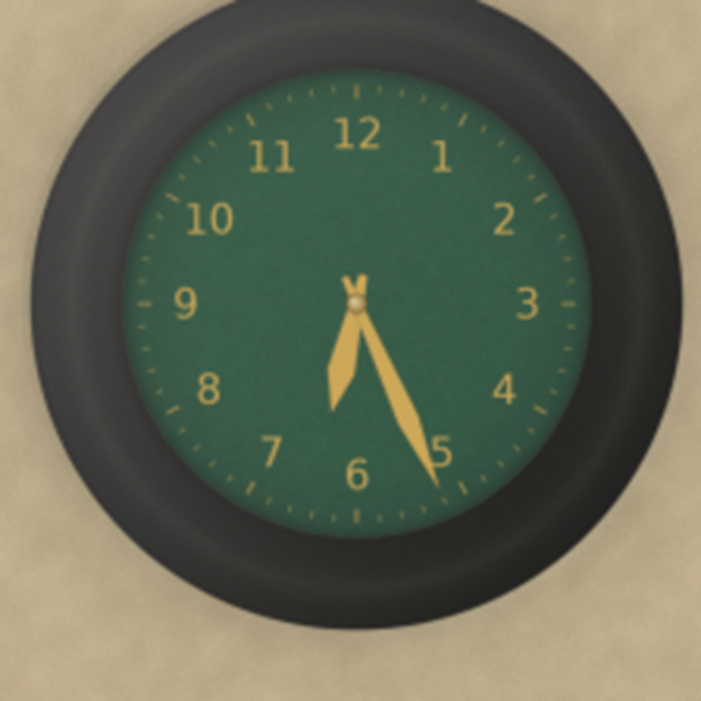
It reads **6:26**
